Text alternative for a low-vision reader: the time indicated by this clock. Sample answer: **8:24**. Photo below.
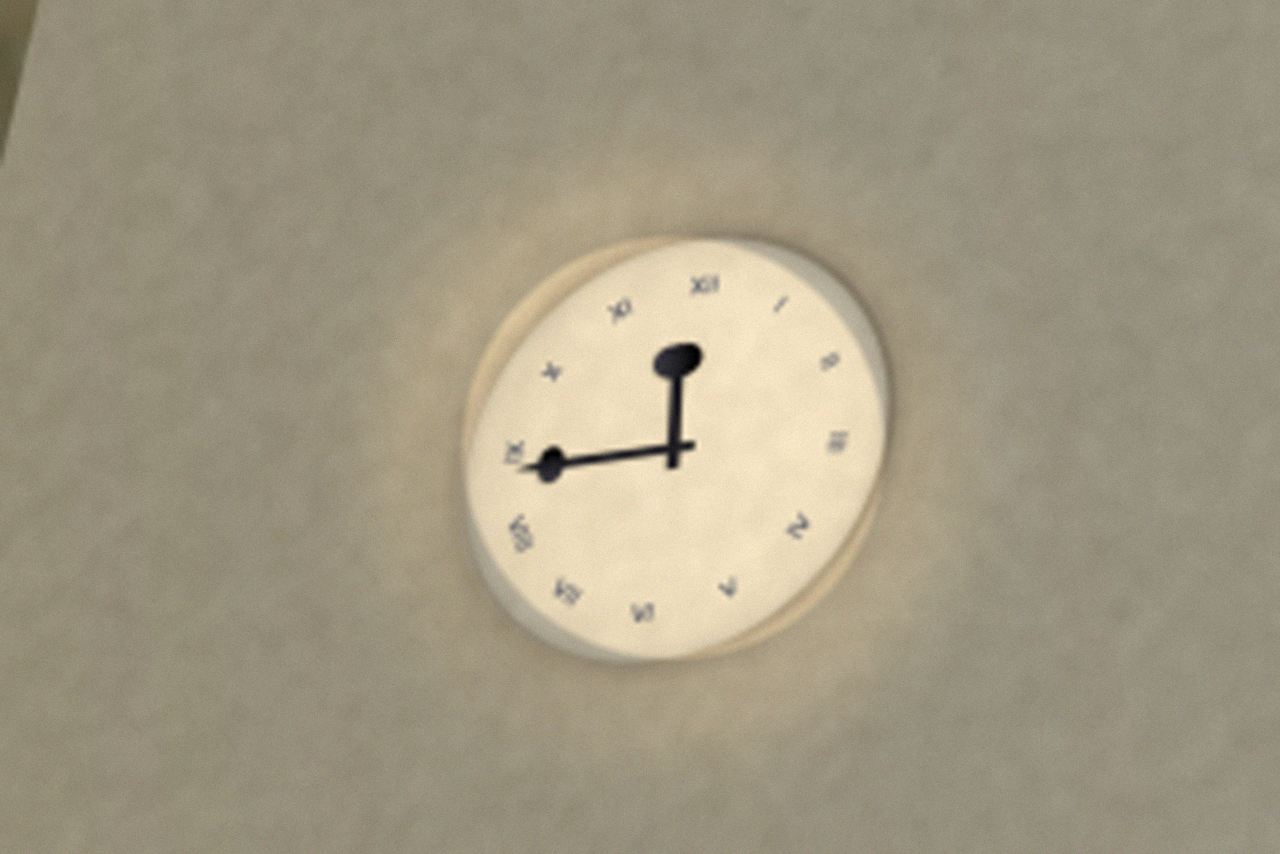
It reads **11:44**
